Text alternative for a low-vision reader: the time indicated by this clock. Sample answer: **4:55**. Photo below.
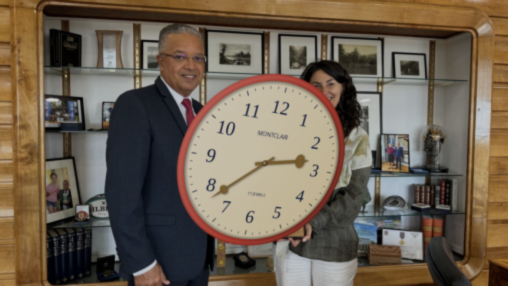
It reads **2:38**
